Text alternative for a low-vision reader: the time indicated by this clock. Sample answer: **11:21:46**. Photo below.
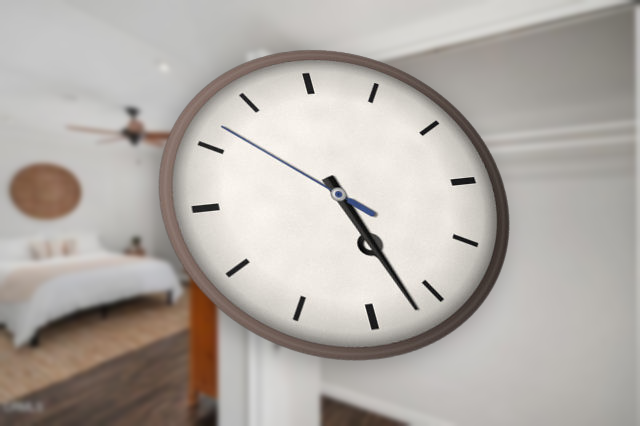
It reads **5:26:52**
